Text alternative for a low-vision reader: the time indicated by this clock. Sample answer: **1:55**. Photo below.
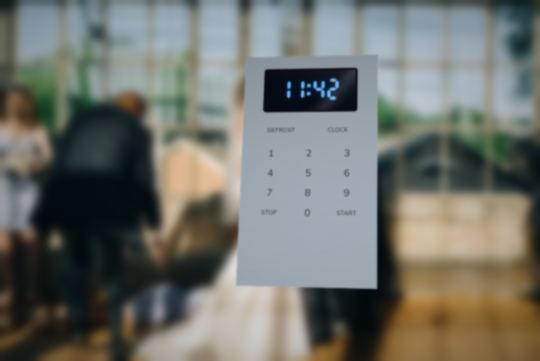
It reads **11:42**
